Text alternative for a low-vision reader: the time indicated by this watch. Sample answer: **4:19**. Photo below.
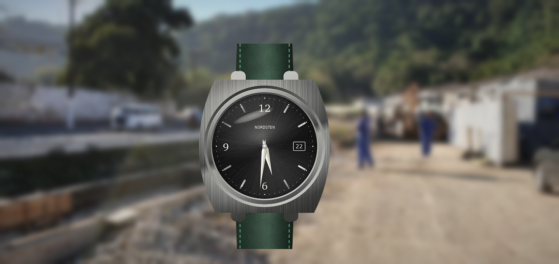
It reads **5:31**
